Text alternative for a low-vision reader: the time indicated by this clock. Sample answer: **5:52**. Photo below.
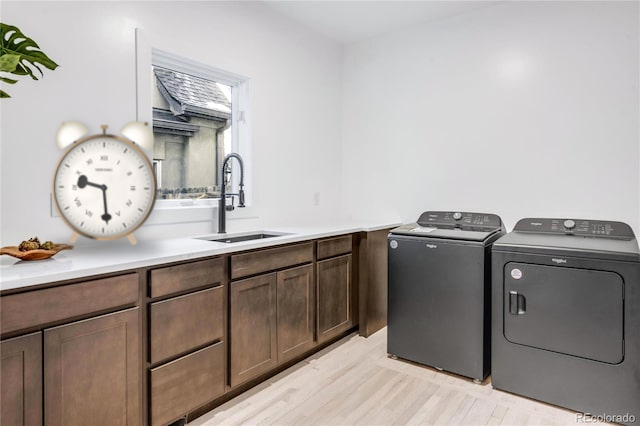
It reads **9:29**
